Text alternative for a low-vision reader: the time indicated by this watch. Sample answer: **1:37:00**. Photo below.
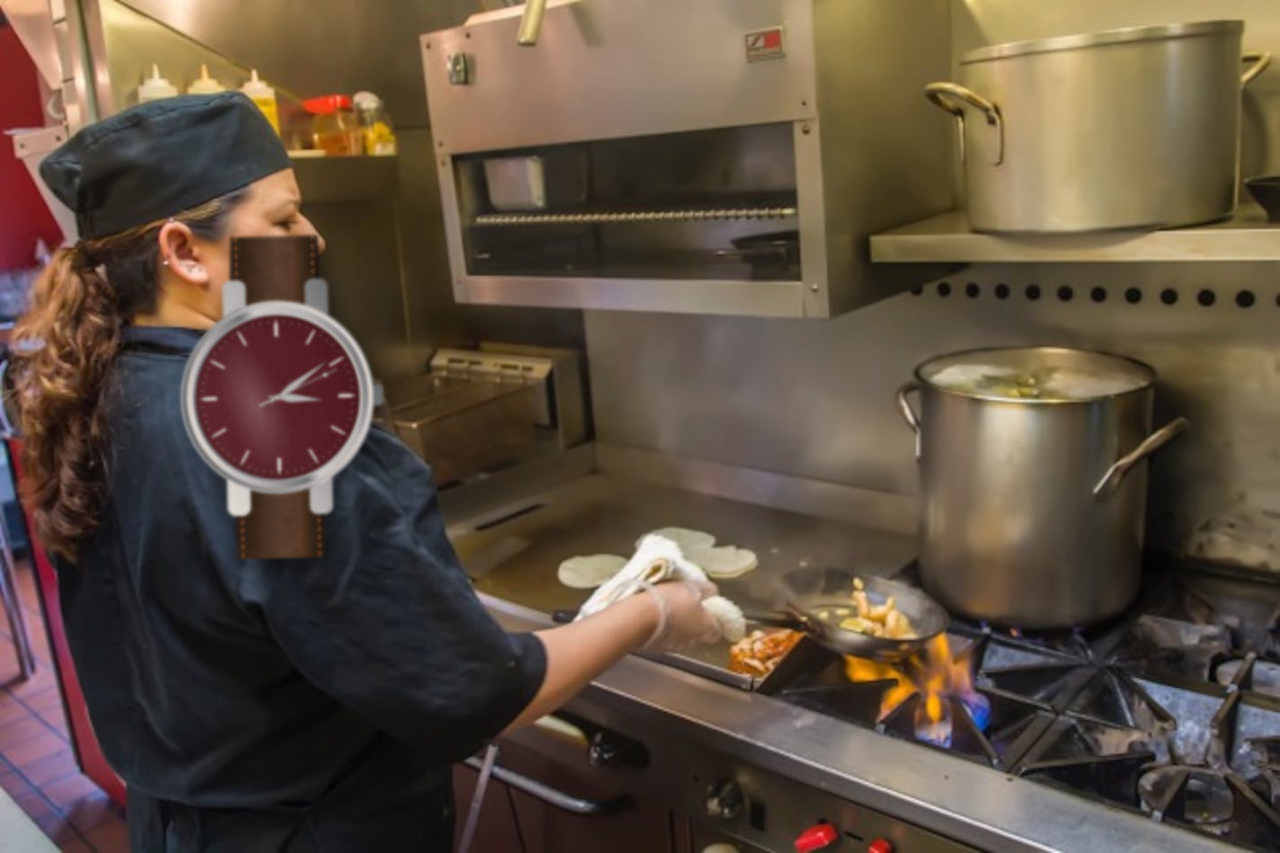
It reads **3:09:11**
